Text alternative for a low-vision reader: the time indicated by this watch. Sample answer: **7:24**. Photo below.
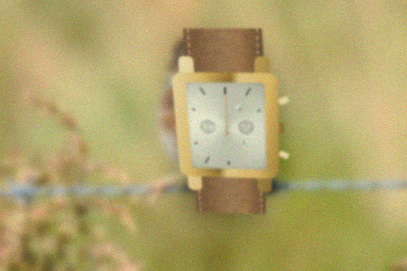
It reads **9:05**
